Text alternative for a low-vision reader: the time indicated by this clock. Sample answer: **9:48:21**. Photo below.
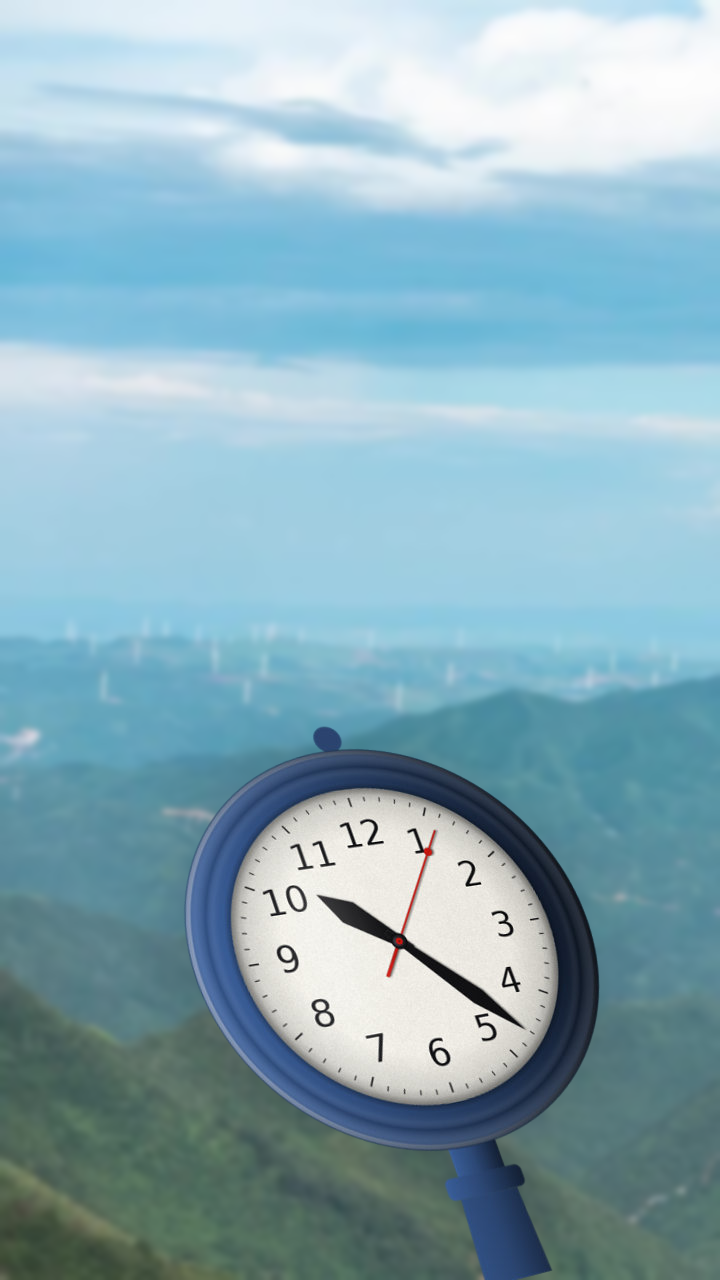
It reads **10:23:06**
